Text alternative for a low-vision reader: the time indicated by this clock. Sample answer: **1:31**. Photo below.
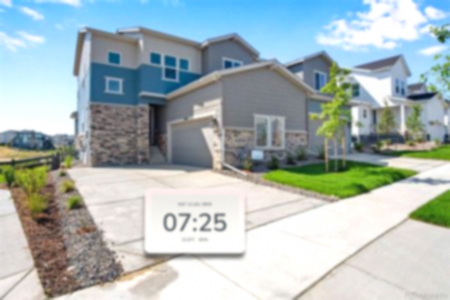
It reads **7:25**
